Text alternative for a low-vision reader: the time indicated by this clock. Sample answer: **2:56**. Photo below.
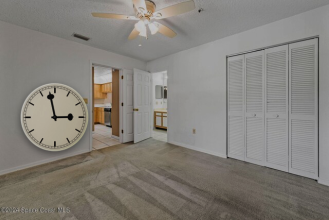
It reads **2:58**
